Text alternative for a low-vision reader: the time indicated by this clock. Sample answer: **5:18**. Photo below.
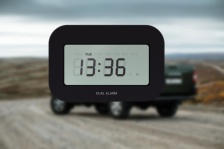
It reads **13:36**
